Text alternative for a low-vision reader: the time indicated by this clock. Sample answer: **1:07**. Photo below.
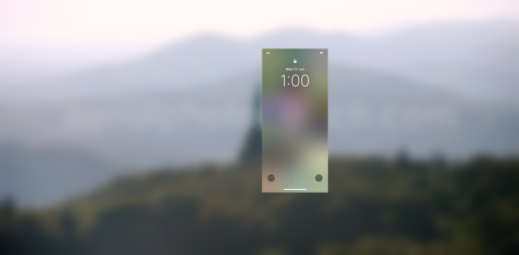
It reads **1:00**
